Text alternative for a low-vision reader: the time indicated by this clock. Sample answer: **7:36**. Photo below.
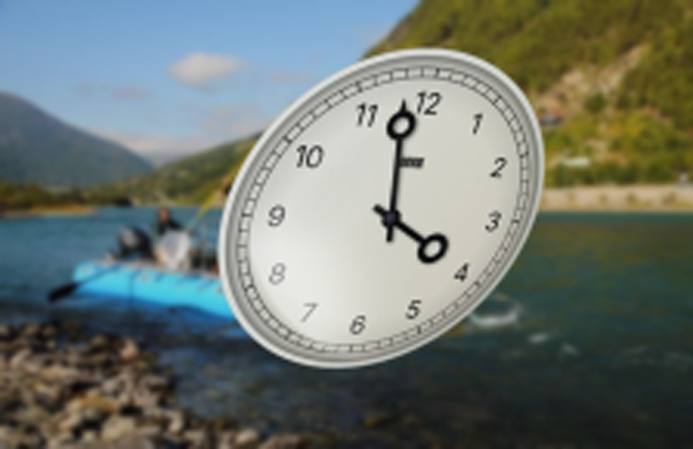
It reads **3:58**
